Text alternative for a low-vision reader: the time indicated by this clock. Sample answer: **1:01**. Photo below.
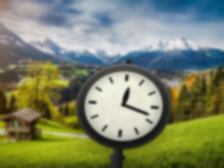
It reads **12:18**
